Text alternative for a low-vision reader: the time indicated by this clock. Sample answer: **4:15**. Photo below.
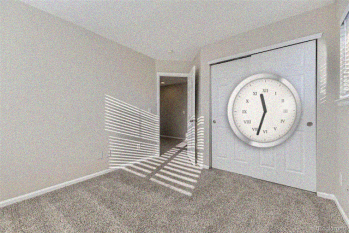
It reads **11:33**
